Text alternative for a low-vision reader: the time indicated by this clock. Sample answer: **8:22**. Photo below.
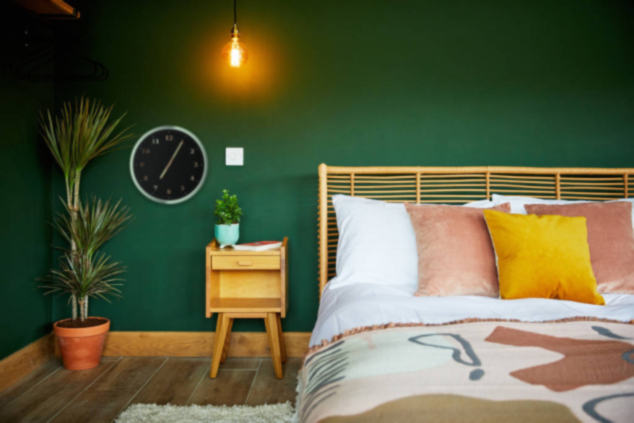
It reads **7:05**
